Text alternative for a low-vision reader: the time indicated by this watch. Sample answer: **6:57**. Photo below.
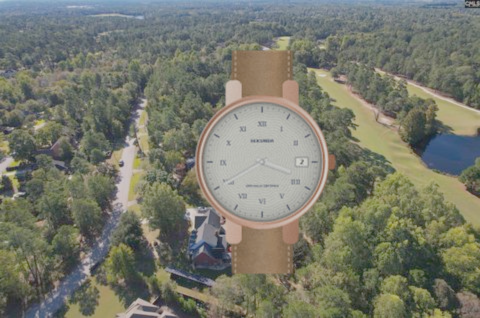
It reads **3:40**
